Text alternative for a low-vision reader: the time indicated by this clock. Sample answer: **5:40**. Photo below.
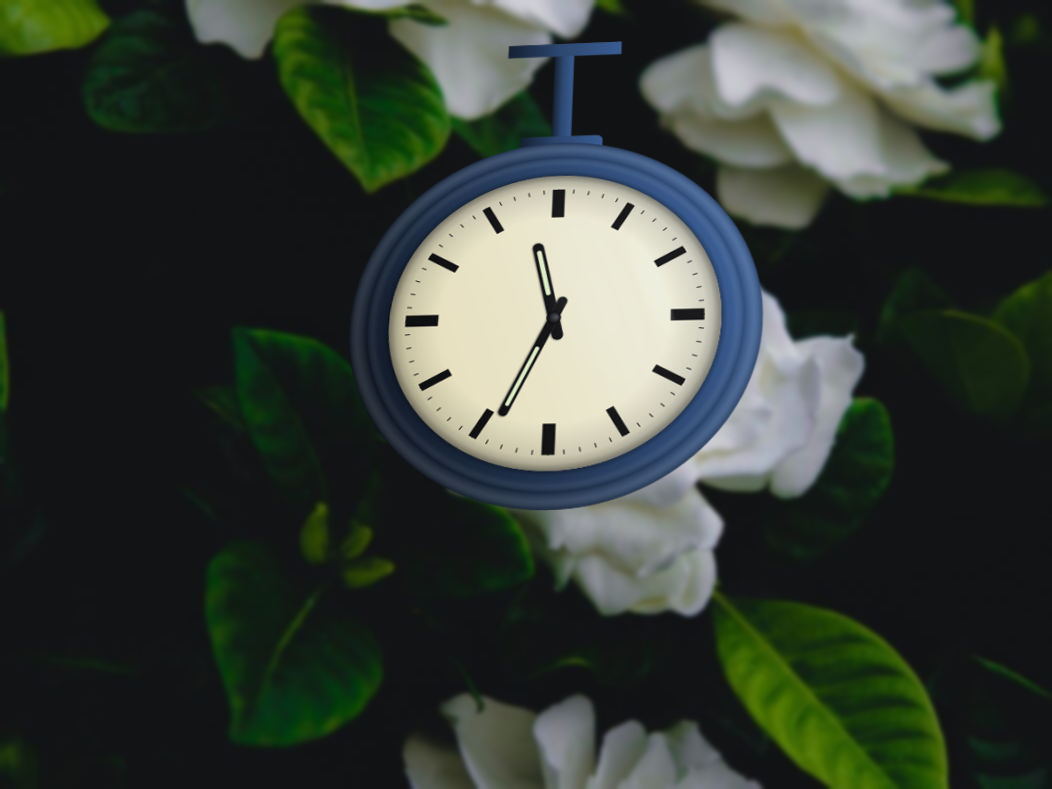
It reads **11:34**
